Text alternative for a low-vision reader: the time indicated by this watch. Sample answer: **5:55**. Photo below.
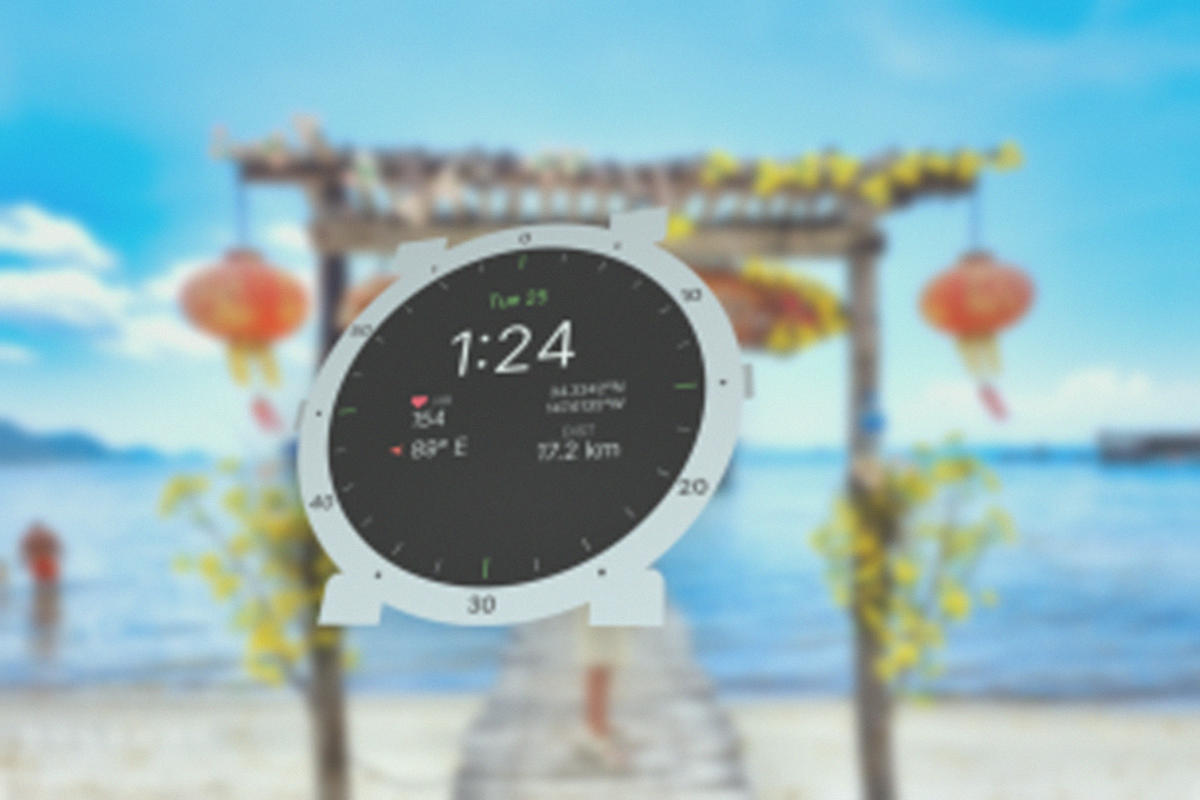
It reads **1:24**
